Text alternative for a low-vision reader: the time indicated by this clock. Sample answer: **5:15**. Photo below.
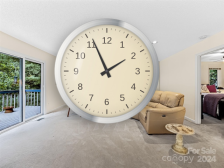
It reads **1:56**
